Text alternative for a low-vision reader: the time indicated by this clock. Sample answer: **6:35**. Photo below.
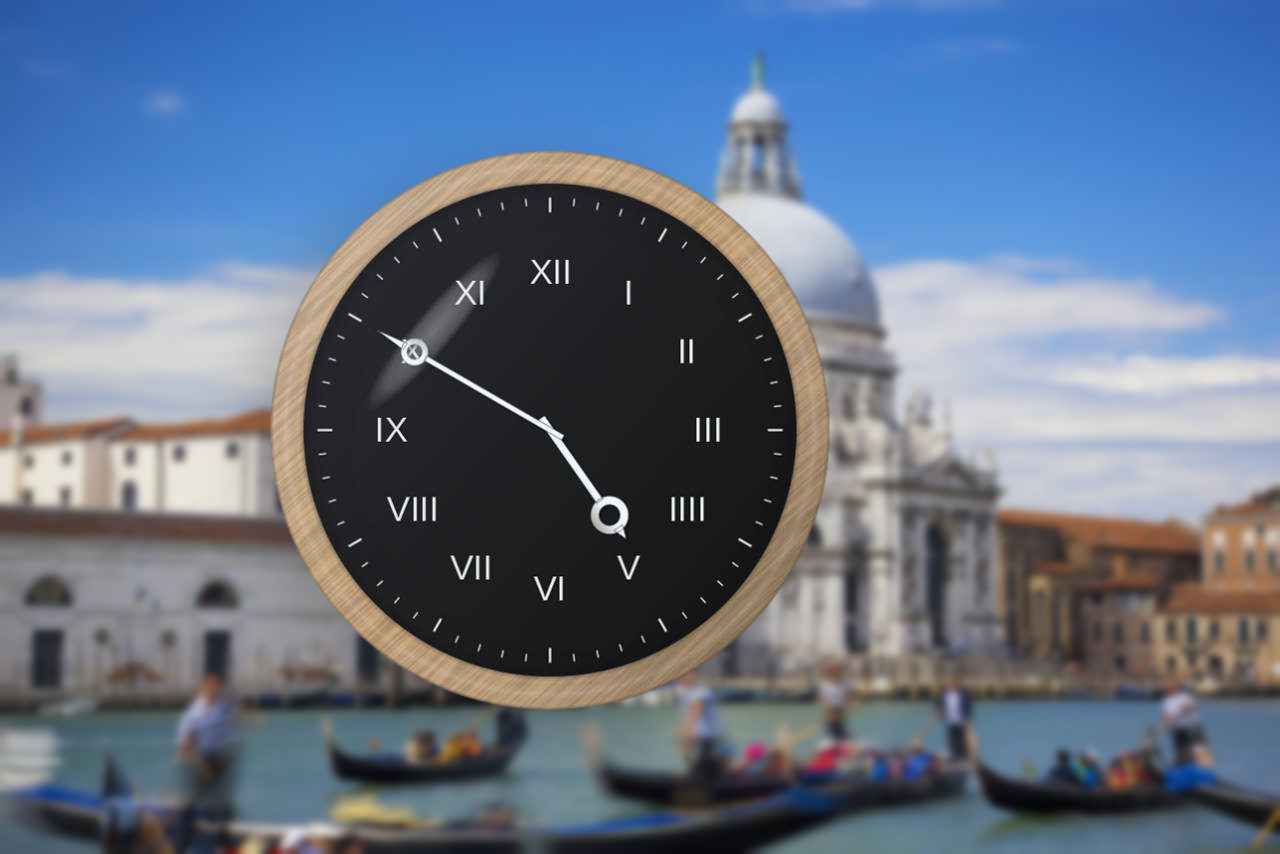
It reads **4:50**
